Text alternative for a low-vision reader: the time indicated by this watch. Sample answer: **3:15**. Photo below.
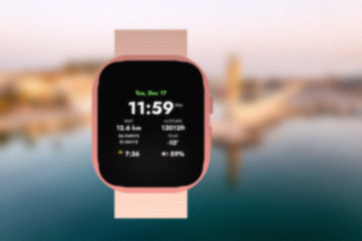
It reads **11:59**
